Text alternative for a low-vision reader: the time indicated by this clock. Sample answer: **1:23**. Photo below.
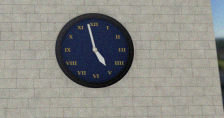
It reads **4:58**
